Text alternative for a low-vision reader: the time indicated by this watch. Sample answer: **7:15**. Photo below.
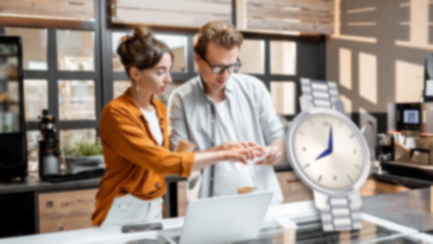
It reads **8:02**
